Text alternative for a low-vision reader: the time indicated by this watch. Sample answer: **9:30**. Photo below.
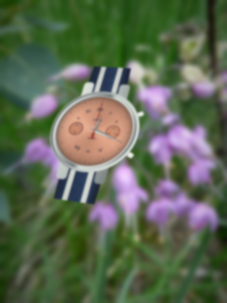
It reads **12:18**
